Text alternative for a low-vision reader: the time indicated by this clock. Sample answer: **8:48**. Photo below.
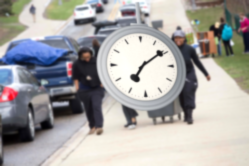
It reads **7:09**
